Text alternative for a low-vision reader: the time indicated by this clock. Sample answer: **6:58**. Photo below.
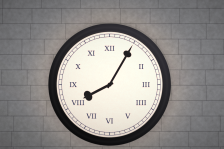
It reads **8:05**
